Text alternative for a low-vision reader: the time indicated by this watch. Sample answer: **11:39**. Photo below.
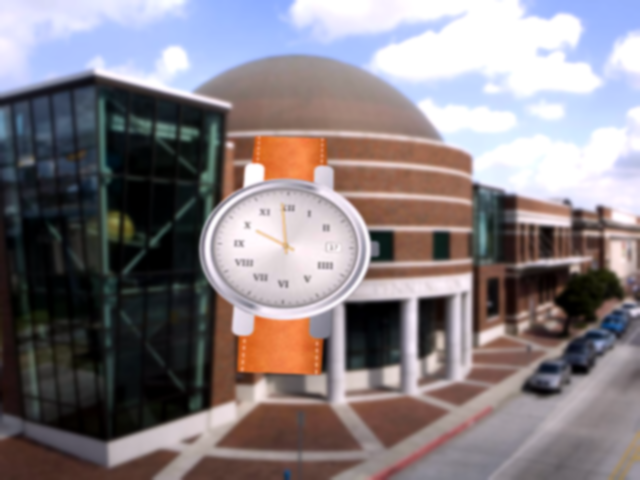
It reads **9:59**
